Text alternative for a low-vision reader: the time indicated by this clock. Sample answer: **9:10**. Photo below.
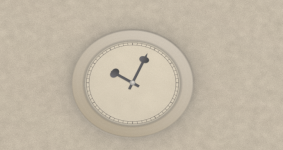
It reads **10:04**
